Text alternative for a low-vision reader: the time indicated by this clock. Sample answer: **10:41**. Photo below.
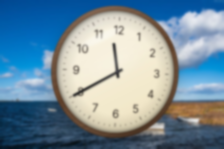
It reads **11:40**
